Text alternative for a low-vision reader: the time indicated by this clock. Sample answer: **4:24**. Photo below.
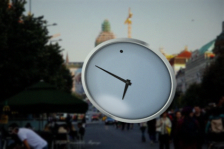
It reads **6:51**
